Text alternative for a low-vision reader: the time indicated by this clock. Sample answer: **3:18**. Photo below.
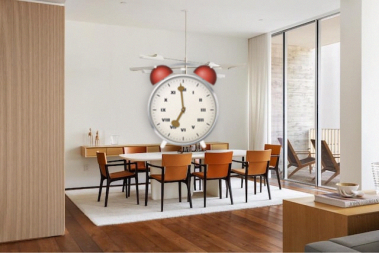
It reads **6:59**
